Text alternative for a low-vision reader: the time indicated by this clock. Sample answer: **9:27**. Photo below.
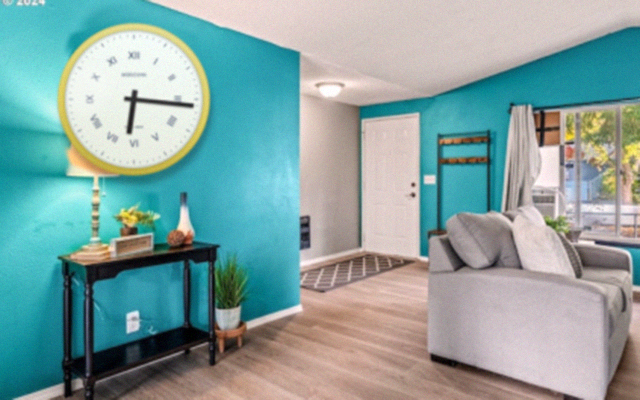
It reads **6:16**
